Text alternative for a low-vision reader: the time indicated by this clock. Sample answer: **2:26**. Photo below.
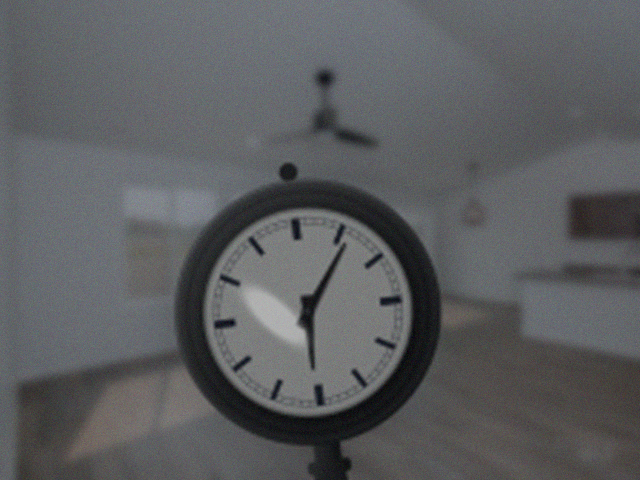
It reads **6:06**
